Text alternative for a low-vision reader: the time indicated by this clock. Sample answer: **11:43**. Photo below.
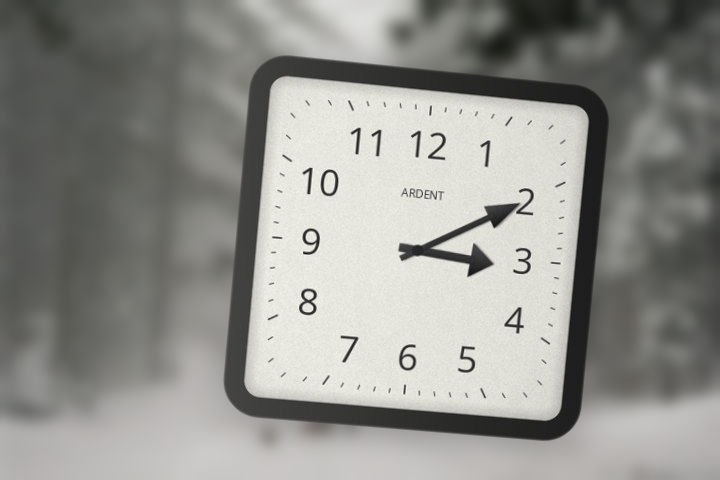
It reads **3:10**
